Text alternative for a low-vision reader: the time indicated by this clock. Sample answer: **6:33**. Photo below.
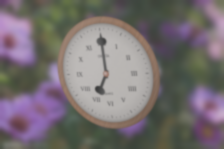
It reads **7:00**
